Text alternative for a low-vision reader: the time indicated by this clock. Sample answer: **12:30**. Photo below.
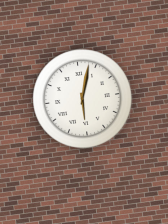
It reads **6:03**
